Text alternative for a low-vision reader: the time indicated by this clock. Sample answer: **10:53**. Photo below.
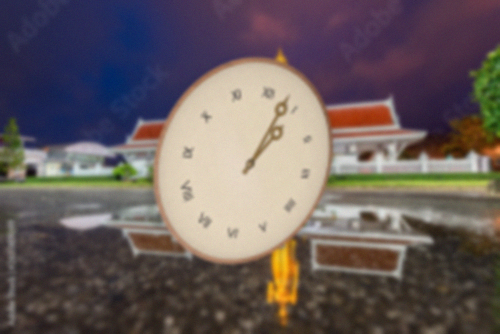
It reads **1:03**
